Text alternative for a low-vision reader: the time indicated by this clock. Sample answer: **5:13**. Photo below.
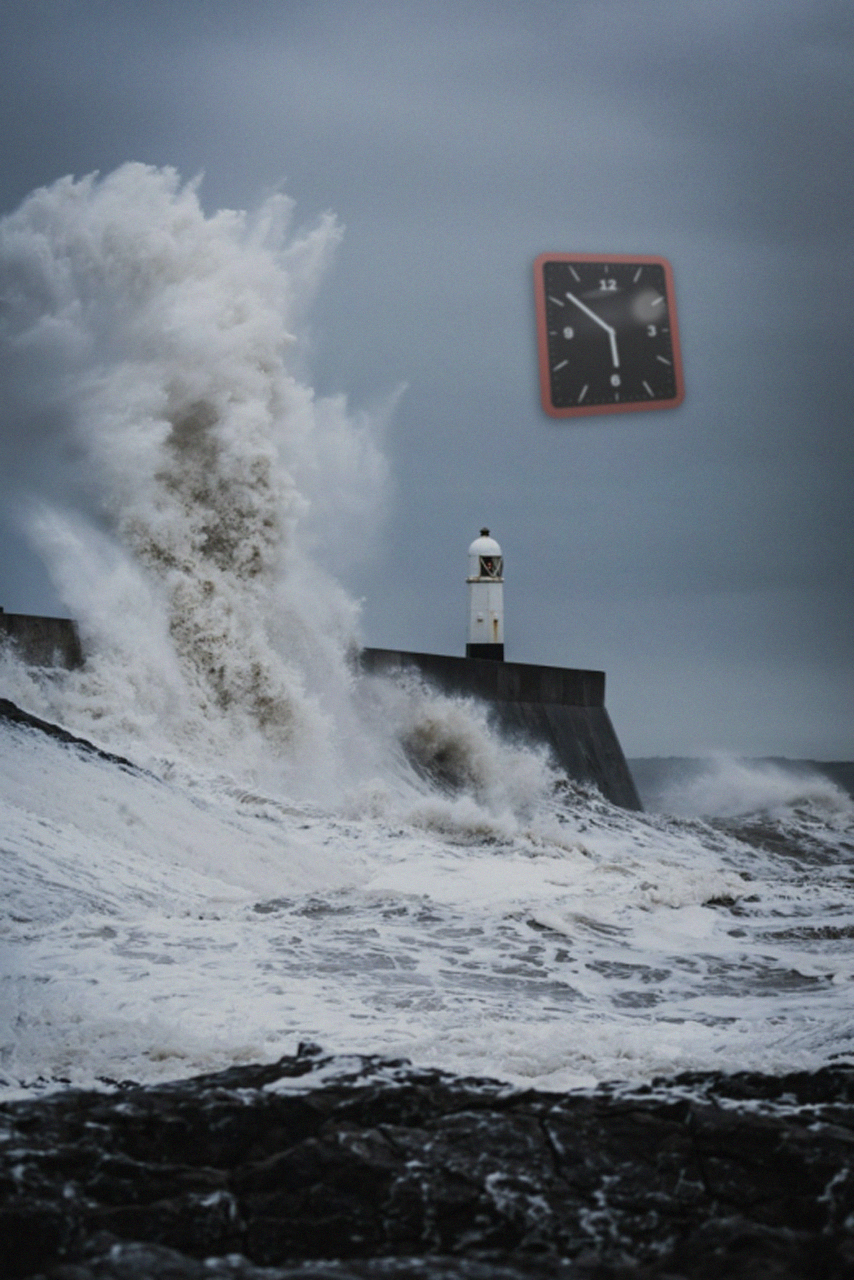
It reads **5:52**
